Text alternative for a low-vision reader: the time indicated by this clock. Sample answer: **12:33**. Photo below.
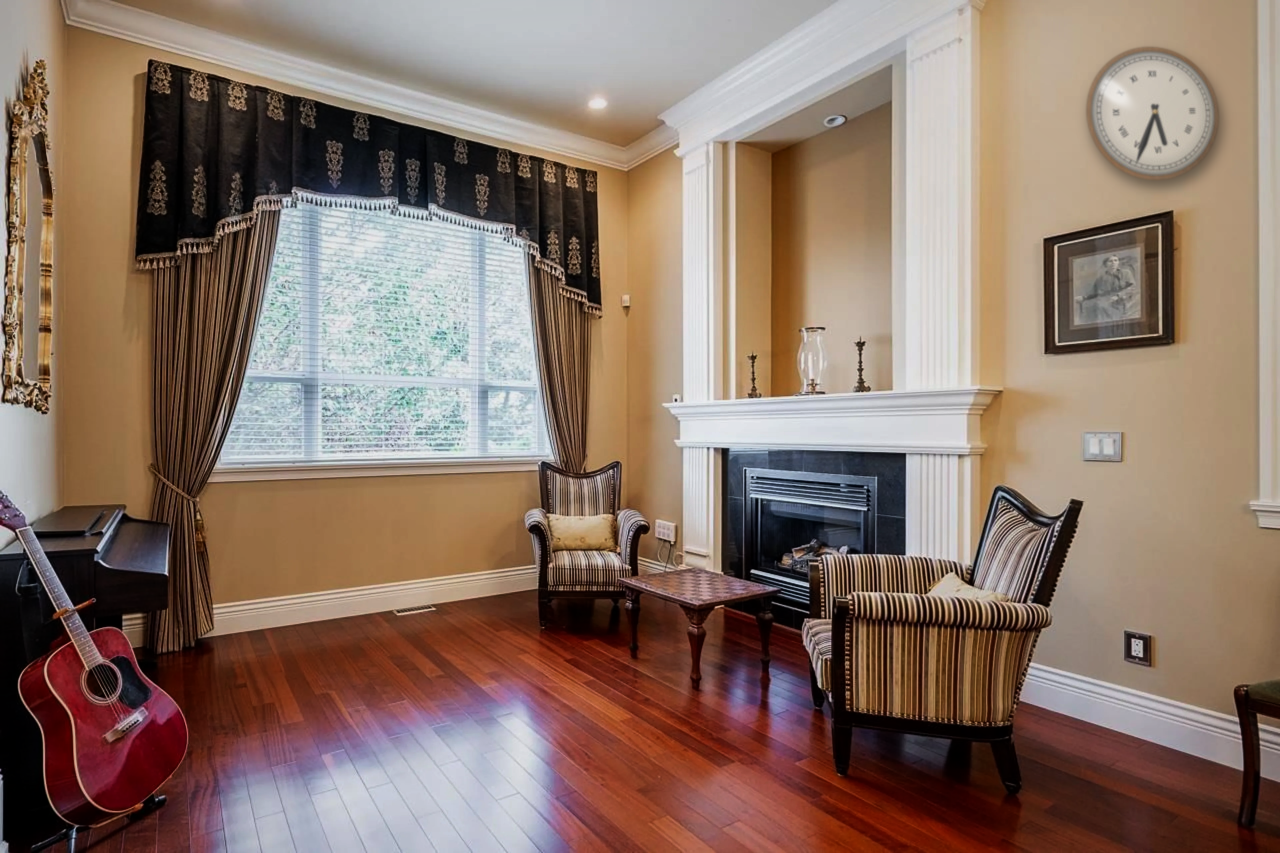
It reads **5:34**
